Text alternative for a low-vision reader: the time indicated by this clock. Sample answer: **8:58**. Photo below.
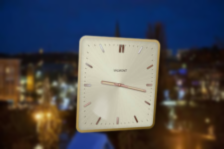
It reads **9:17**
